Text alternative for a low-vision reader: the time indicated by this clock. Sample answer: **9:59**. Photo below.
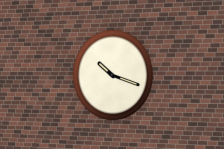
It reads **10:18**
